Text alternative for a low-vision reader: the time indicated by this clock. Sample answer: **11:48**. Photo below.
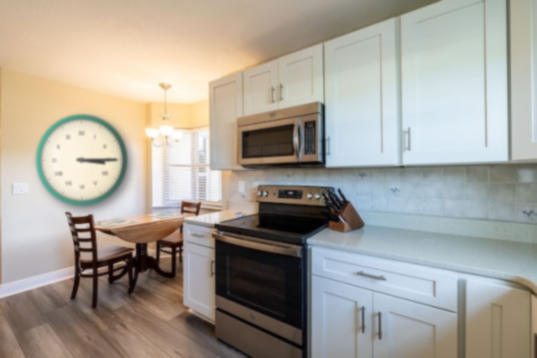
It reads **3:15**
